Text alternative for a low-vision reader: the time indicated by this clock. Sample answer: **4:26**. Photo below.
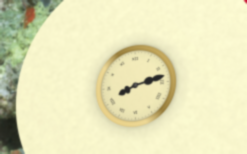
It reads **8:13**
